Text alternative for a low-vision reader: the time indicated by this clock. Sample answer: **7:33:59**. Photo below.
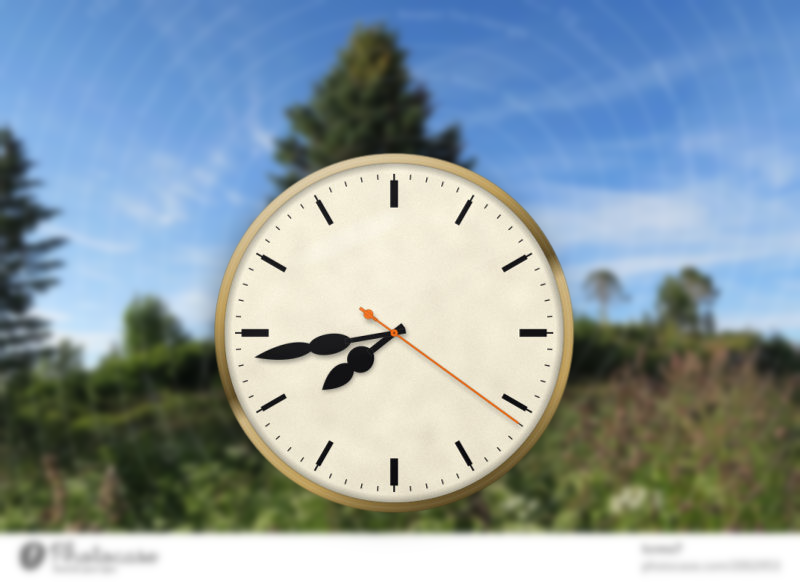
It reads **7:43:21**
